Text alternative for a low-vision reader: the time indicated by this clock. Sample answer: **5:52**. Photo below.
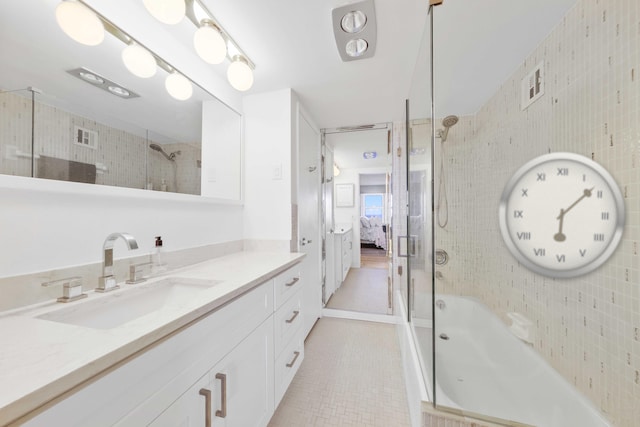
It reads **6:08**
